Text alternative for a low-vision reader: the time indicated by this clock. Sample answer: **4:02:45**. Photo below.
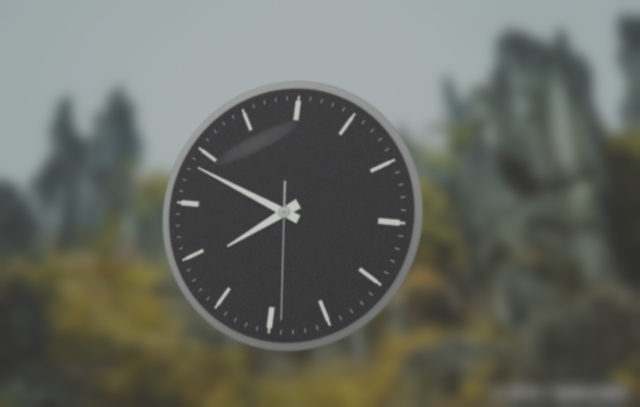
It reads **7:48:29**
